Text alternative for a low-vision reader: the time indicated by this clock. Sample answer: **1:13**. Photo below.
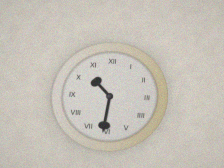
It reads **10:31**
